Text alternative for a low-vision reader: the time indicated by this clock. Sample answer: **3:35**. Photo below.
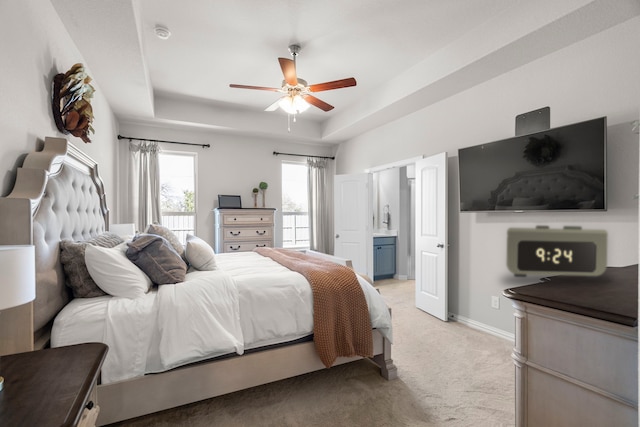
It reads **9:24**
